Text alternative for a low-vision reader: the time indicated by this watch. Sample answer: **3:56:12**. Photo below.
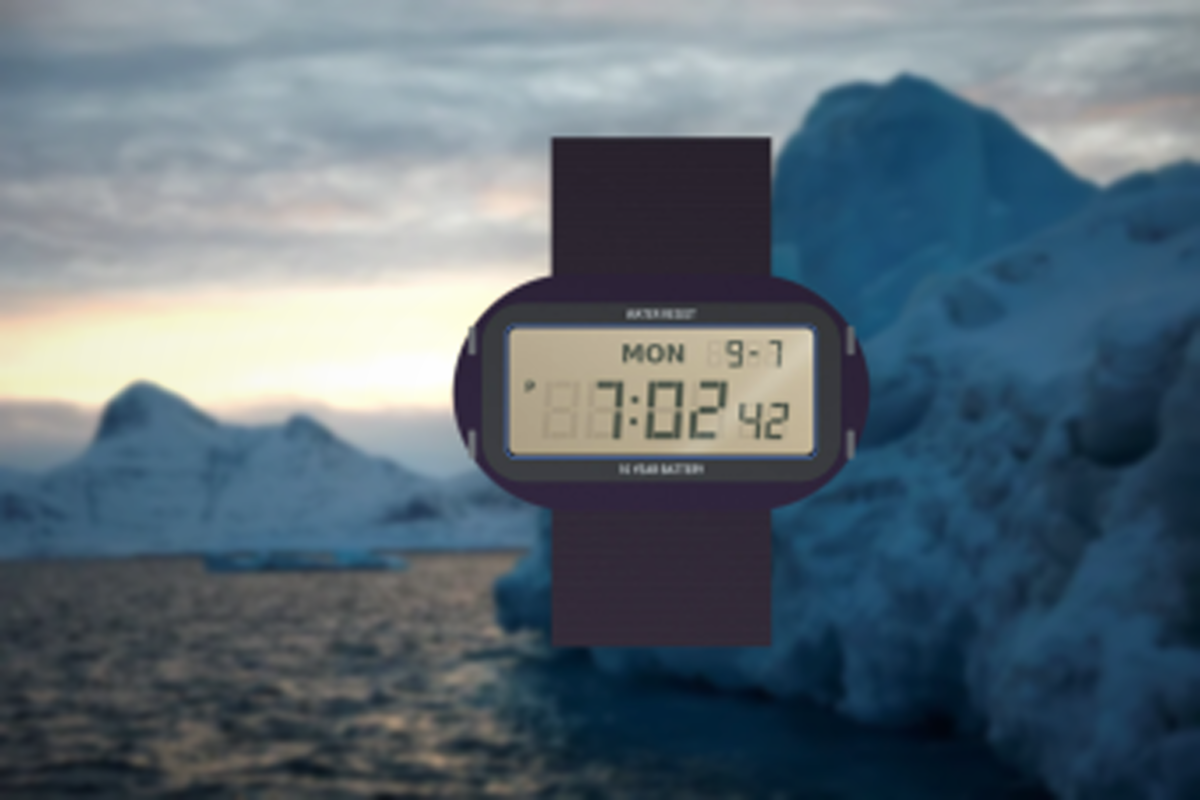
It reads **7:02:42**
